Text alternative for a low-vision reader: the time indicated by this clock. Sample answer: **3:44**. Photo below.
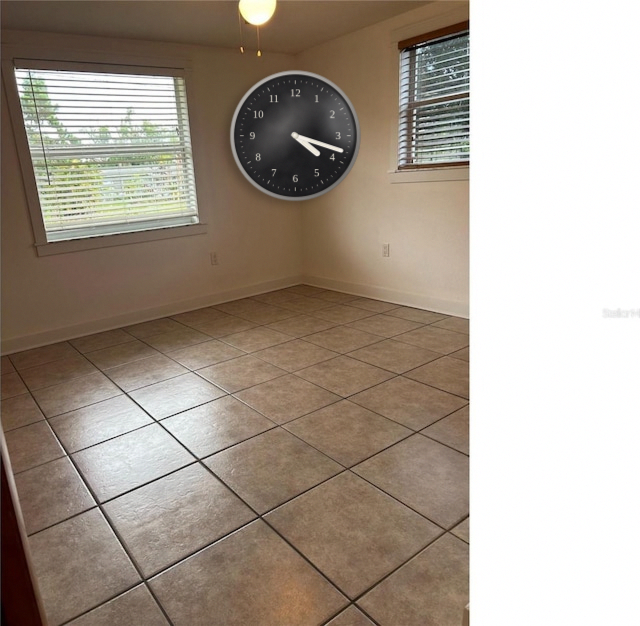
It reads **4:18**
